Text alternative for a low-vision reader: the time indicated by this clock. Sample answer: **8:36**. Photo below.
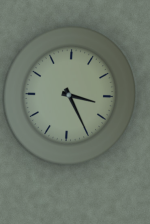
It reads **3:25**
